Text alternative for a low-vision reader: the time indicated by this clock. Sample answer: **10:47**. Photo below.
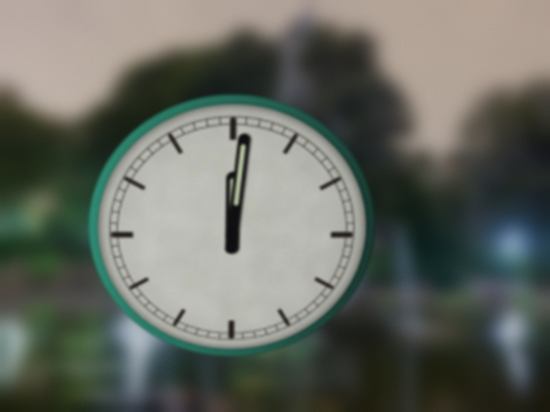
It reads **12:01**
